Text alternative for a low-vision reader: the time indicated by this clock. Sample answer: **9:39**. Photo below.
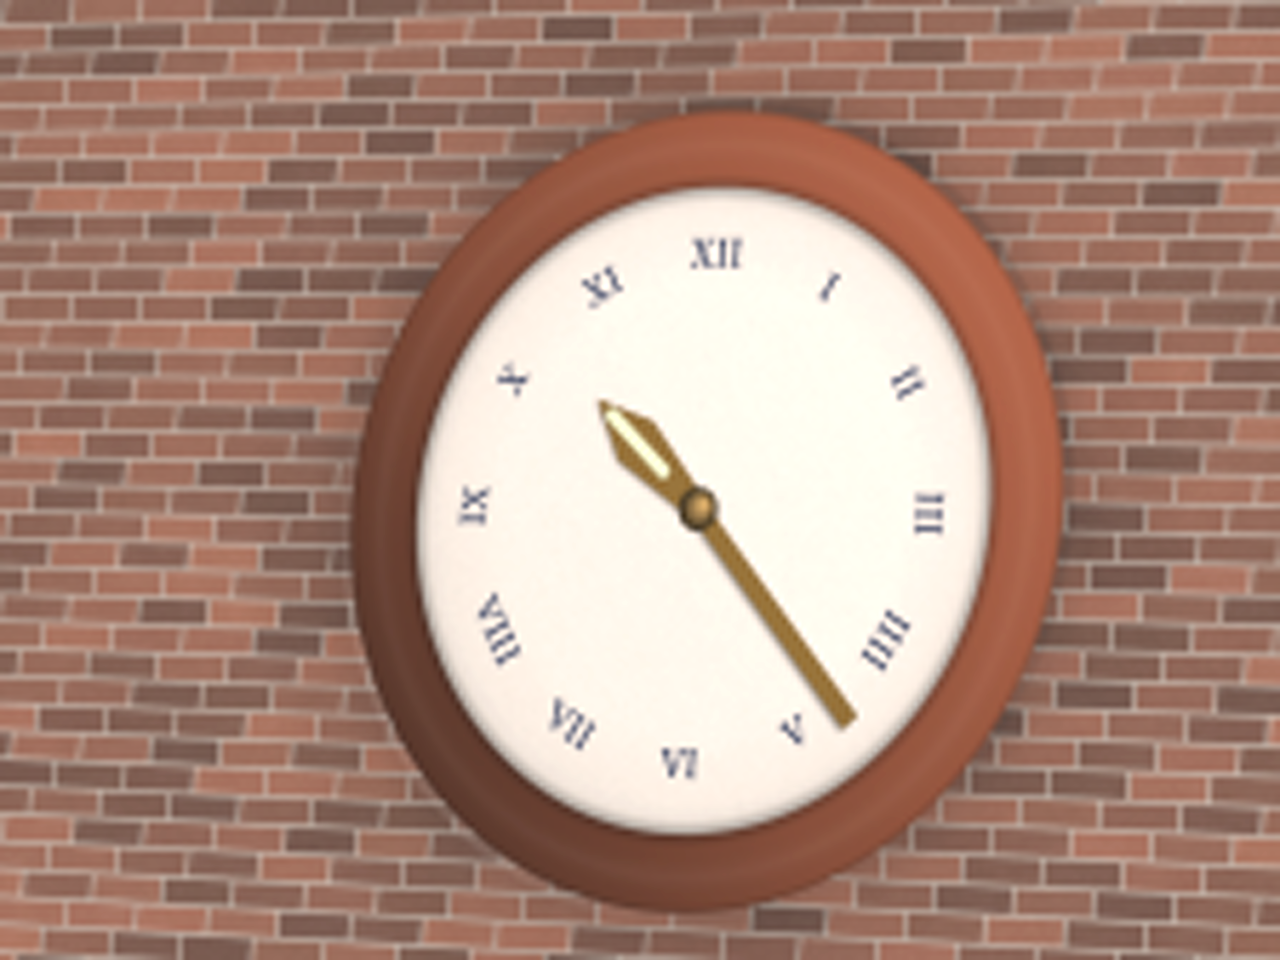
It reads **10:23**
